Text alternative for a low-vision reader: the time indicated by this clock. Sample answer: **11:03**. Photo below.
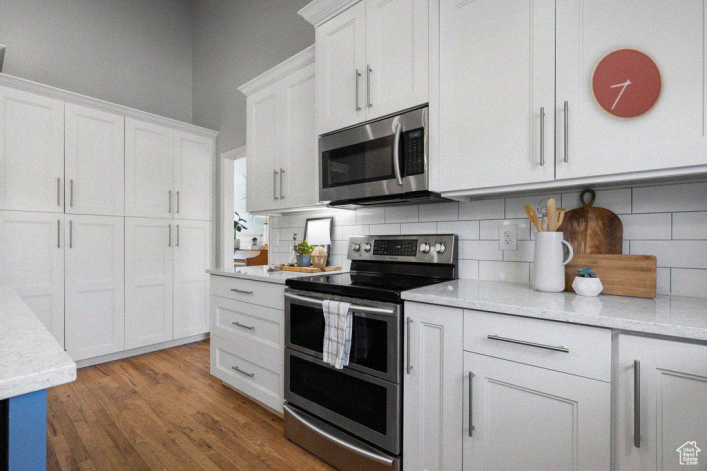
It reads **8:35**
